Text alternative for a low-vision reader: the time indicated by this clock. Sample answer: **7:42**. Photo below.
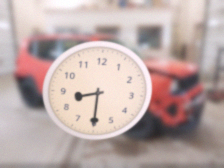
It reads **8:30**
